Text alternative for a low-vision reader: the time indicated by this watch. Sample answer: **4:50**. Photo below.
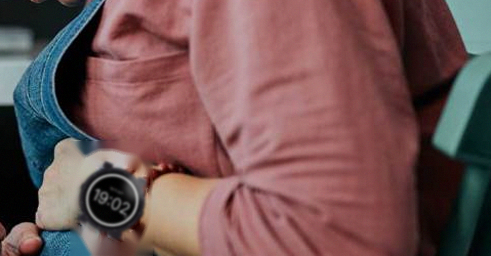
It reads **19:02**
